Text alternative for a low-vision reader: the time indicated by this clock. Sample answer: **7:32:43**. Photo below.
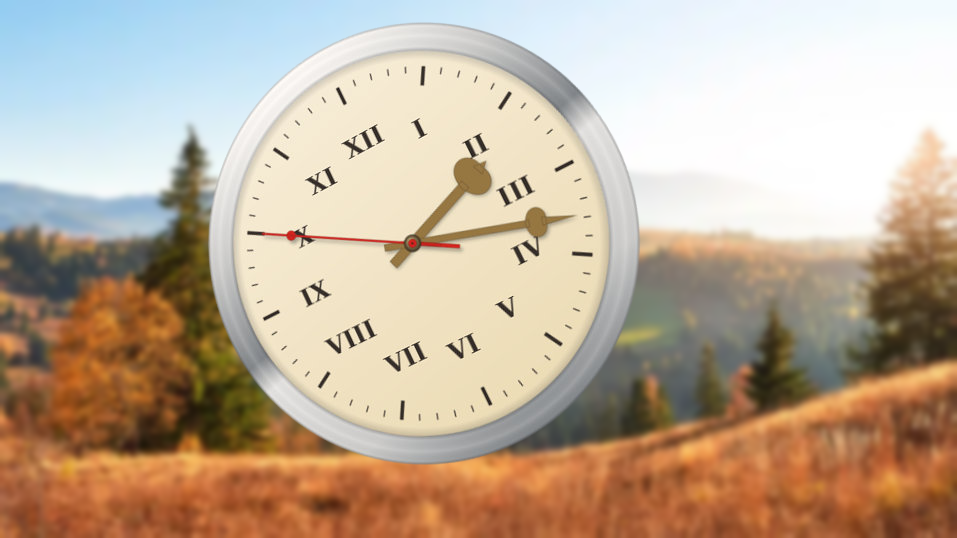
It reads **2:17:50**
